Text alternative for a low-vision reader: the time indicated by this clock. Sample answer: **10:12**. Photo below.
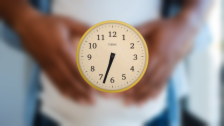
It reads **6:33**
